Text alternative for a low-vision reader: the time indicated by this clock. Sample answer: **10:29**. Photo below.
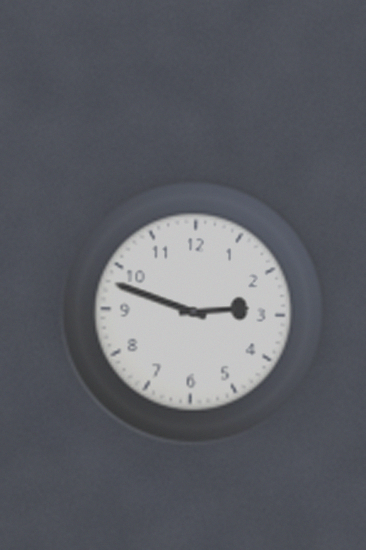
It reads **2:48**
